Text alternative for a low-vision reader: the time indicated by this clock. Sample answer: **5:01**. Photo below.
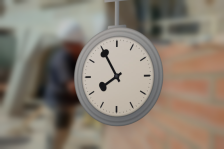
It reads **7:55**
